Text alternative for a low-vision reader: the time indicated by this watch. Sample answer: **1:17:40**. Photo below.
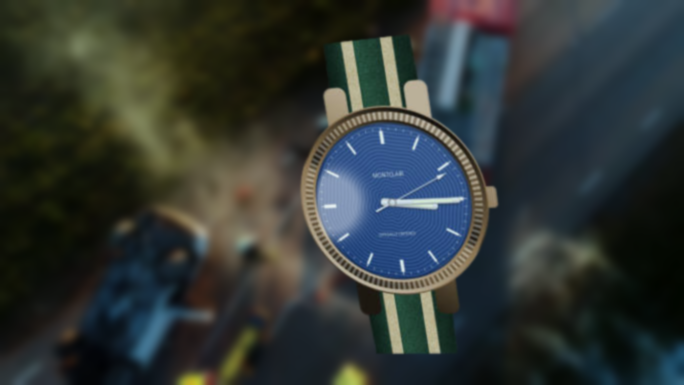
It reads **3:15:11**
